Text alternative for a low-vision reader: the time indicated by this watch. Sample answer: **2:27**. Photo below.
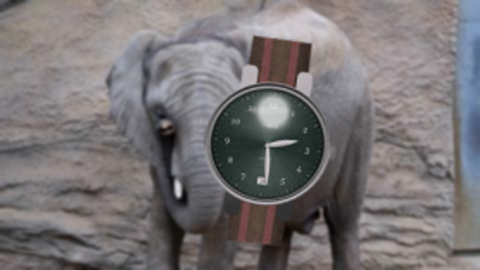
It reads **2:29**
